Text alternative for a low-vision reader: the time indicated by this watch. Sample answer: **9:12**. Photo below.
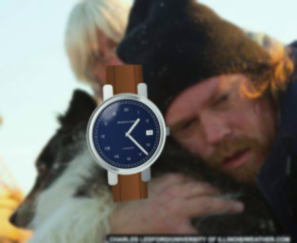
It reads **1:23**
